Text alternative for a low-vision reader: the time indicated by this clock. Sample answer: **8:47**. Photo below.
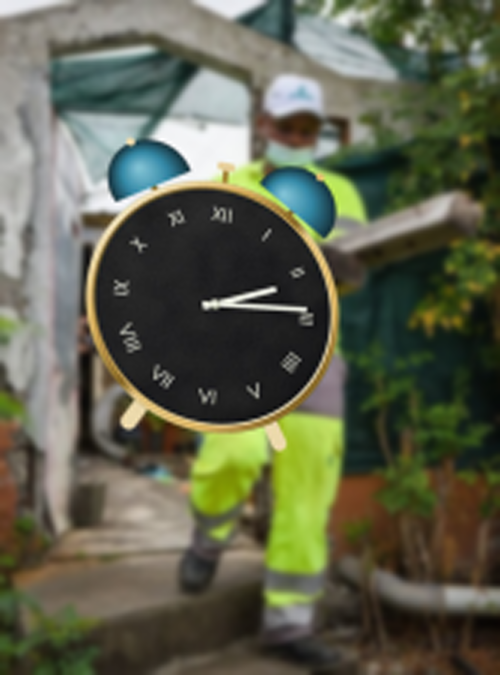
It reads **2:14**
